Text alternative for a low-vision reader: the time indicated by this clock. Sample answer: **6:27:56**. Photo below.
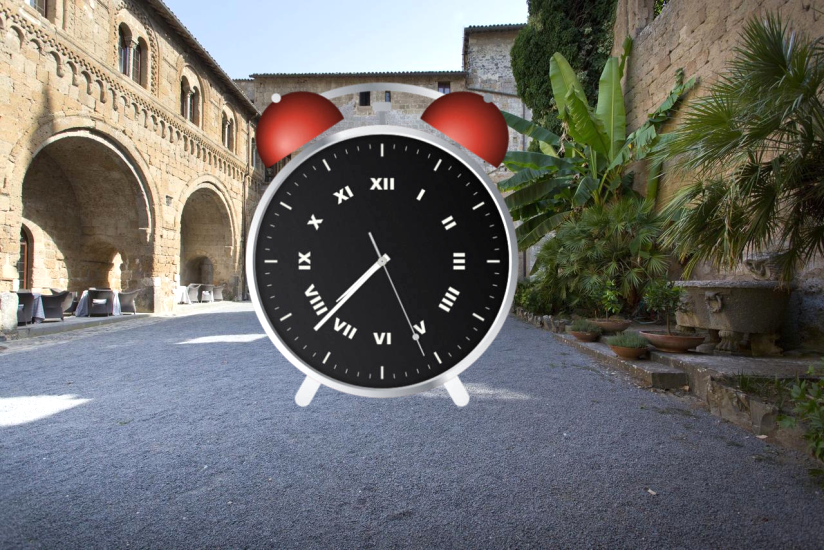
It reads **7:37:26**
